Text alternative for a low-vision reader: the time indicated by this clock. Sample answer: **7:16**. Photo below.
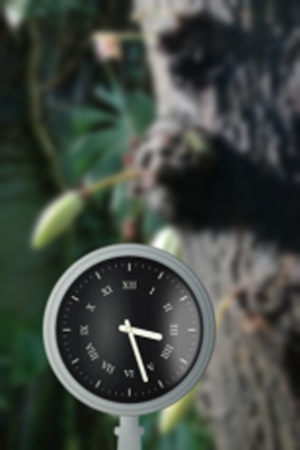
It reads **3:27**
